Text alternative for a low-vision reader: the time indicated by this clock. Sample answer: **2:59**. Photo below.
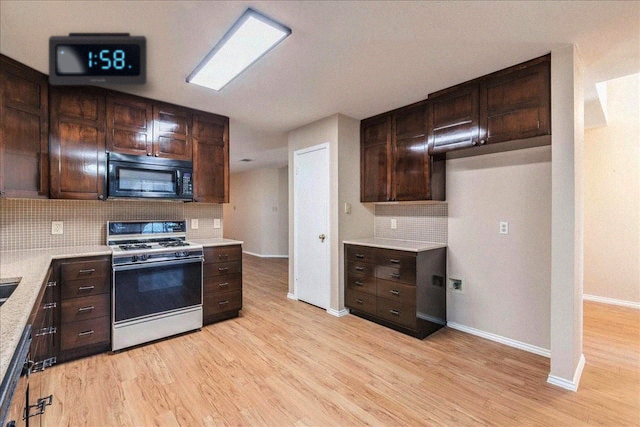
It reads **1:58**
